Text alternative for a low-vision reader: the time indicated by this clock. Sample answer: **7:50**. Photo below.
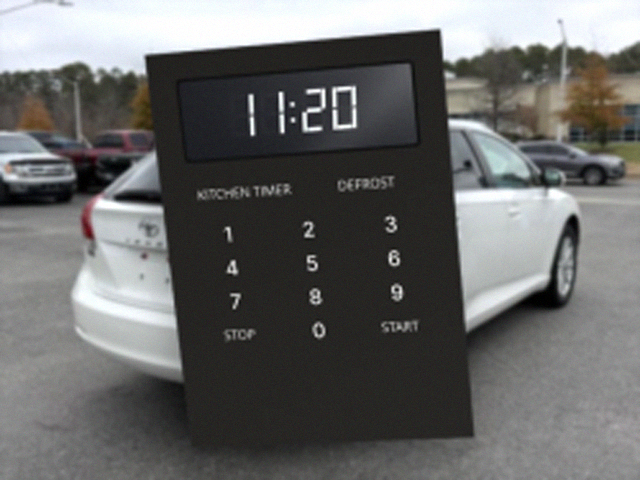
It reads **11:20**
